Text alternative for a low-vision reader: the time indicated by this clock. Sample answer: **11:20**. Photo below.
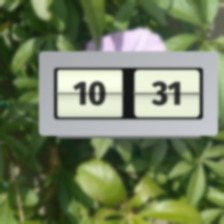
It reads **10:31**
